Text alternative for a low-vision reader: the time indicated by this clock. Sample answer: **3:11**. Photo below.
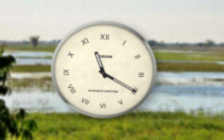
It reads **11:20**
